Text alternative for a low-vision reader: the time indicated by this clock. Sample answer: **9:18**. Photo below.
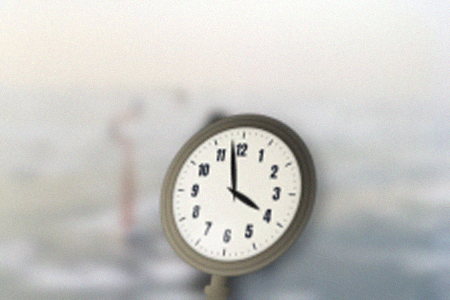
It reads **3:58**
